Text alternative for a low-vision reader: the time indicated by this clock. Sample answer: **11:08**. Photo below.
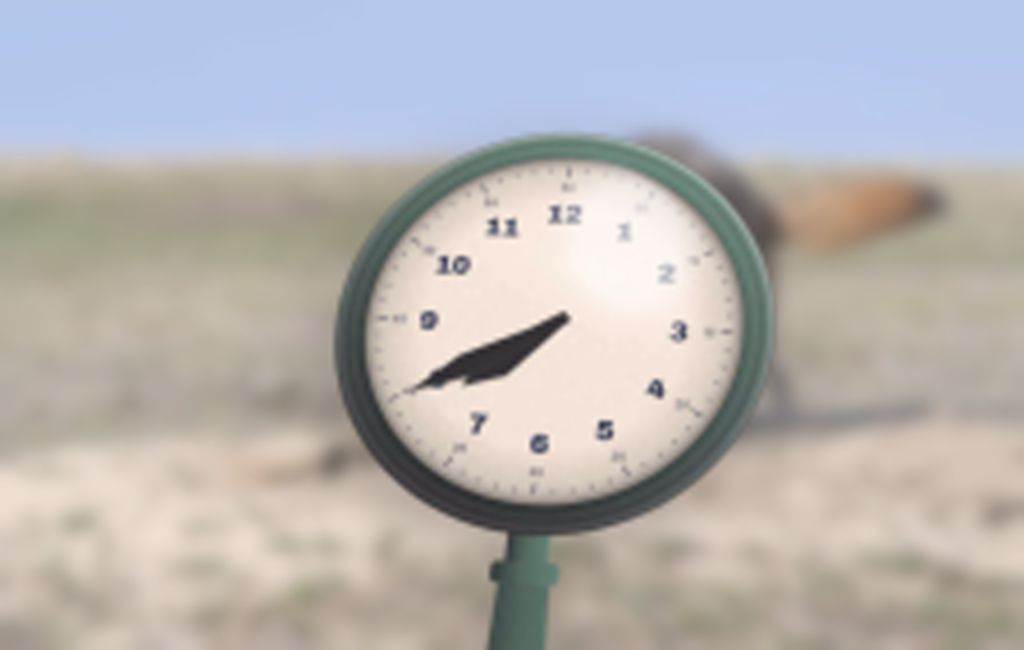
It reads **7:40**
